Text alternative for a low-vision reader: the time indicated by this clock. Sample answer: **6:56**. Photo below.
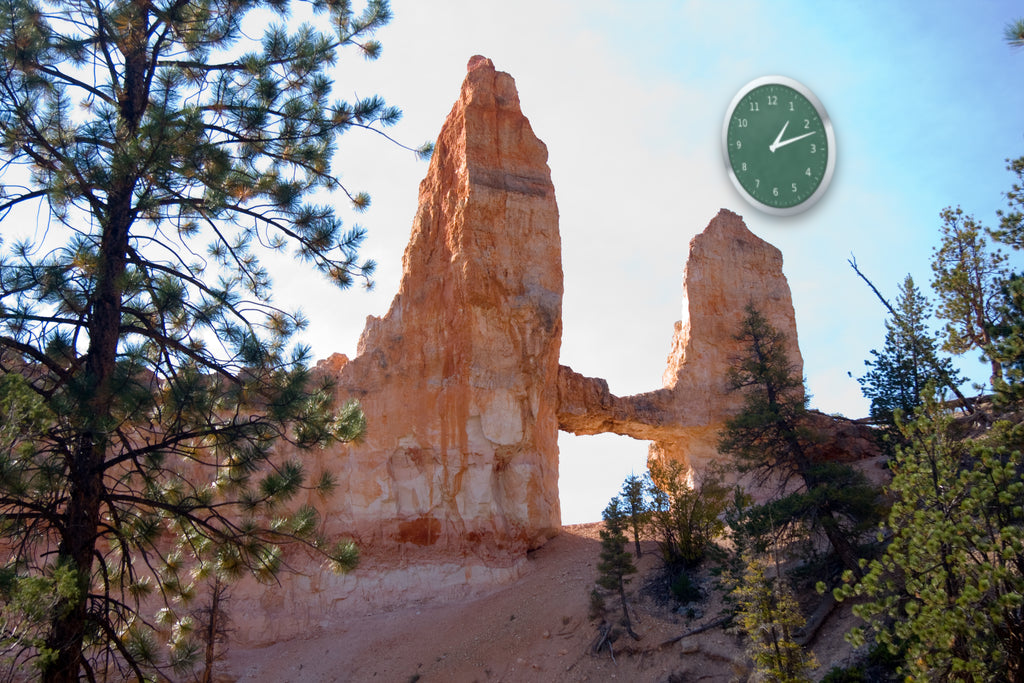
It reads **1:12**
